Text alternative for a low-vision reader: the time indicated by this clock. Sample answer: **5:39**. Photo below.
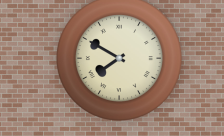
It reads **7:50**
